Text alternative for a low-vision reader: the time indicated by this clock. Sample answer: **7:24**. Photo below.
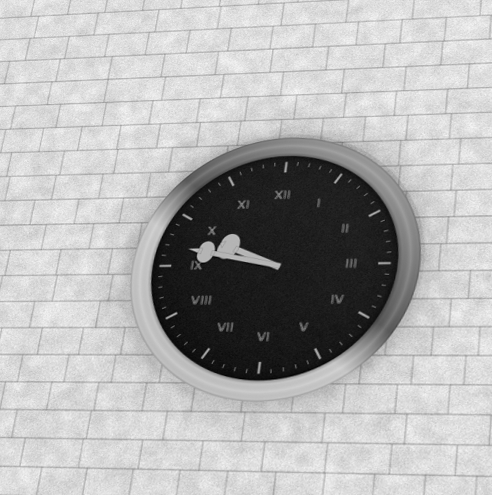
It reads **9:47**
